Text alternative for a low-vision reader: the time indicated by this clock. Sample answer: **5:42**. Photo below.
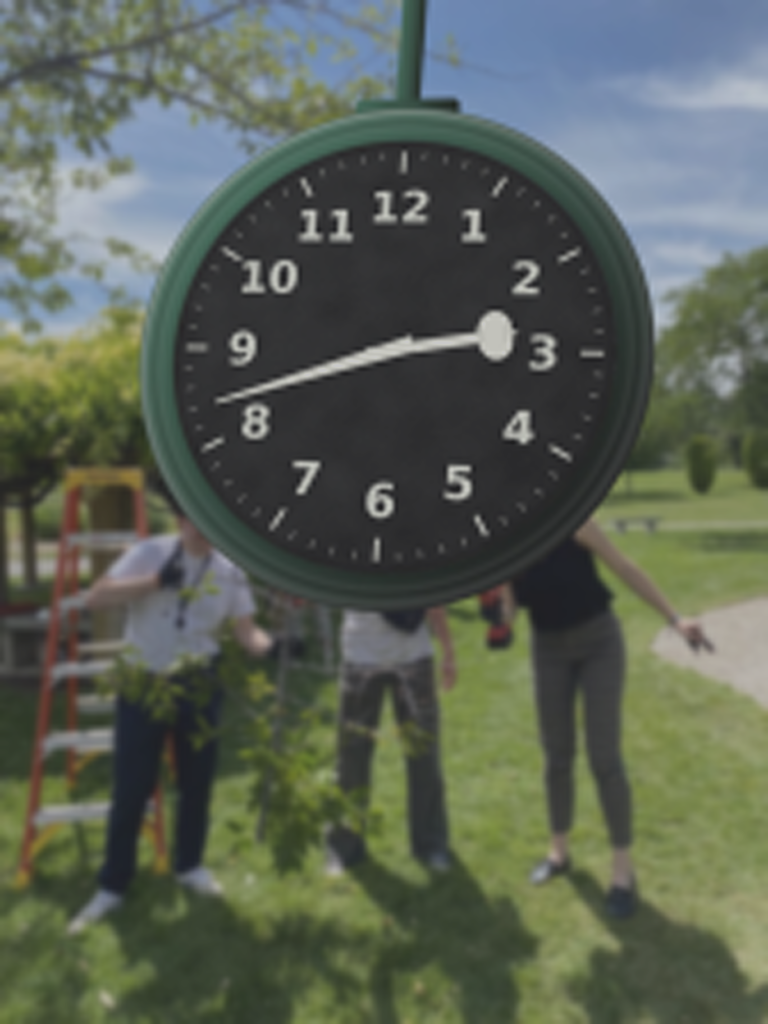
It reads **2:42**
